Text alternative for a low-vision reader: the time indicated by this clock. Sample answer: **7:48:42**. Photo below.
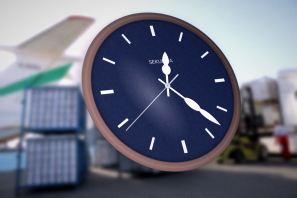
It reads **12:22:39**
